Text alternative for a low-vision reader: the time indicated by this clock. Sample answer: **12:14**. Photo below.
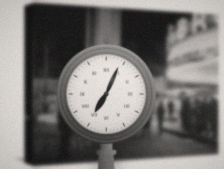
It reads **7:04**
